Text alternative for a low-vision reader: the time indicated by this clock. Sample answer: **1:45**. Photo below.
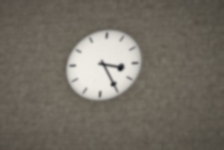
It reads **3:25**
